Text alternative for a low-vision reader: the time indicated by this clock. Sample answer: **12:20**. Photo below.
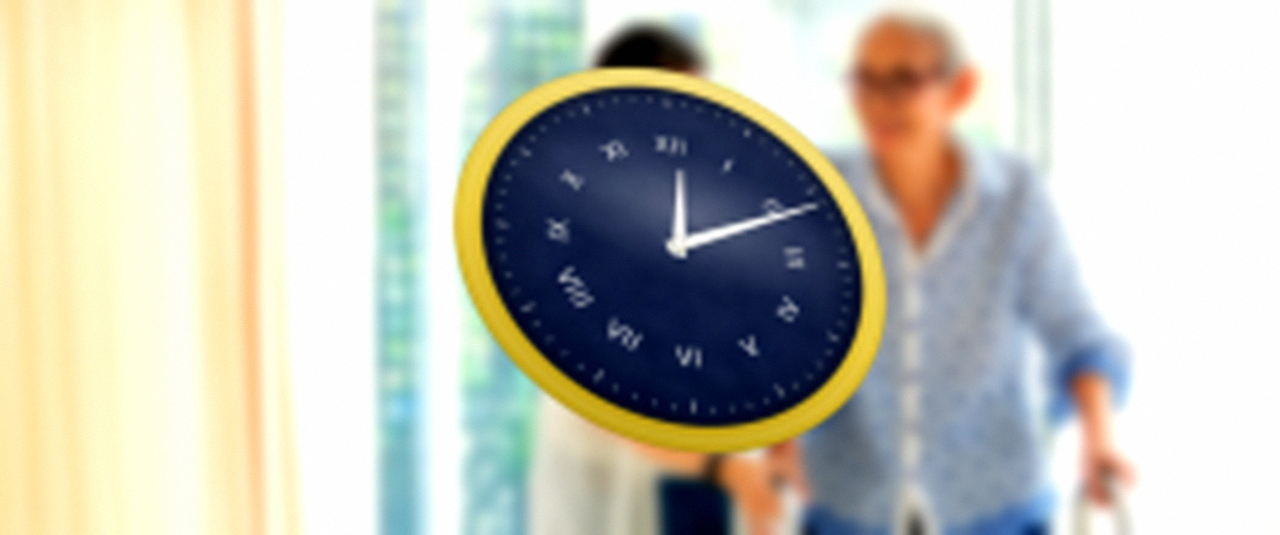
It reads **12:11**
